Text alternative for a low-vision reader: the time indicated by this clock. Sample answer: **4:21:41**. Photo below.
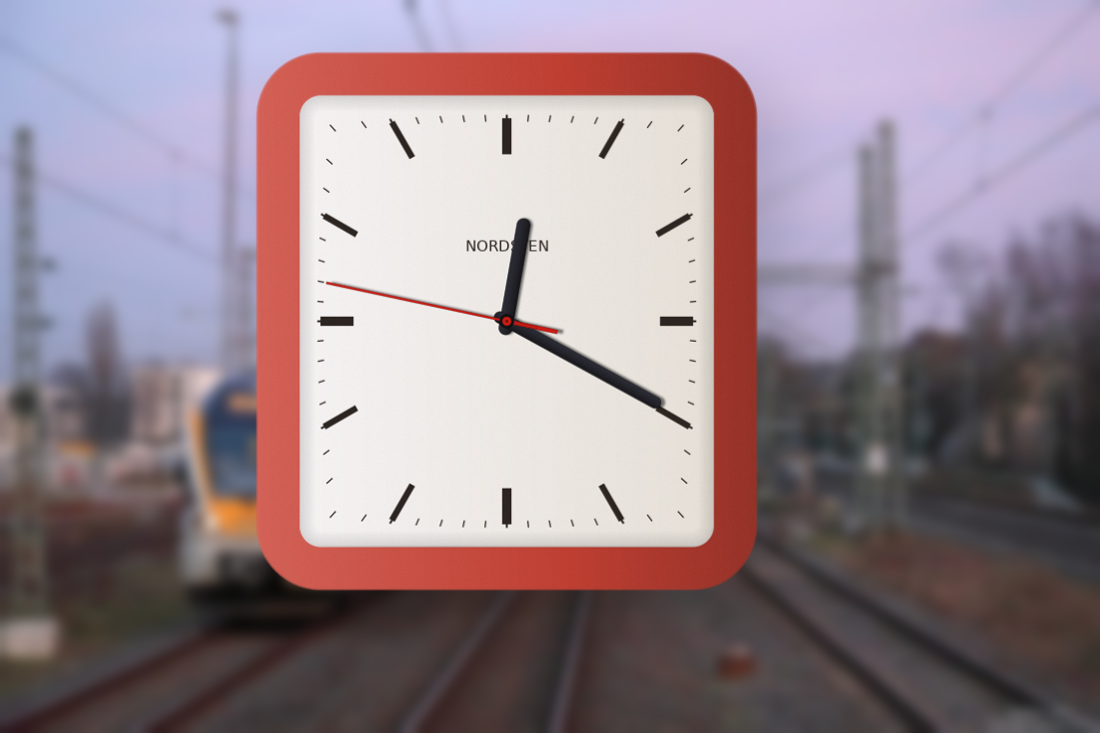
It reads **12:19:47**
